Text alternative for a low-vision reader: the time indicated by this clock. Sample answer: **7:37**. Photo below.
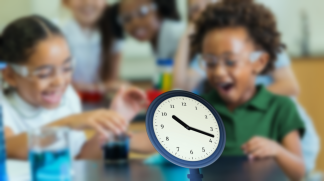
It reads **10:18**
